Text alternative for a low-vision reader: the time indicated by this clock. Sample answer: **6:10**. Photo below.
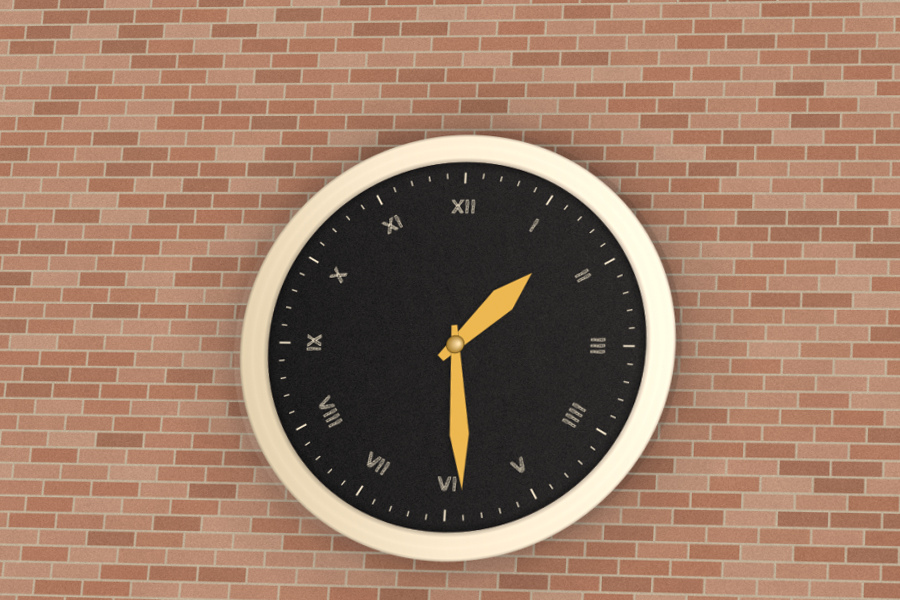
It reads **1:29**
